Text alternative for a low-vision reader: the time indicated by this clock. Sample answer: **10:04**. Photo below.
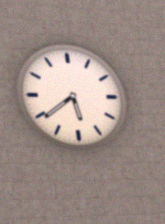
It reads **5:39**
